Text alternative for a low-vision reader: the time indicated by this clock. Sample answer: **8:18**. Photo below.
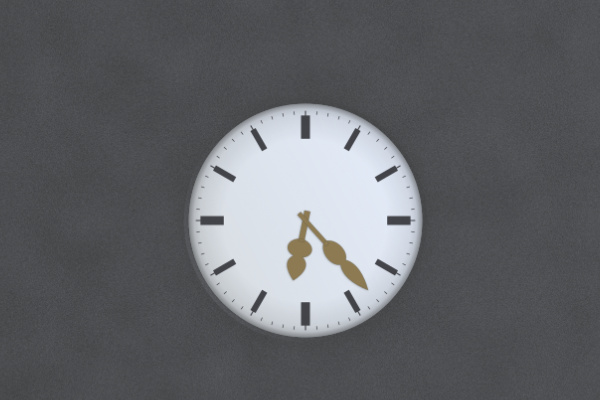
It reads **6:23**
